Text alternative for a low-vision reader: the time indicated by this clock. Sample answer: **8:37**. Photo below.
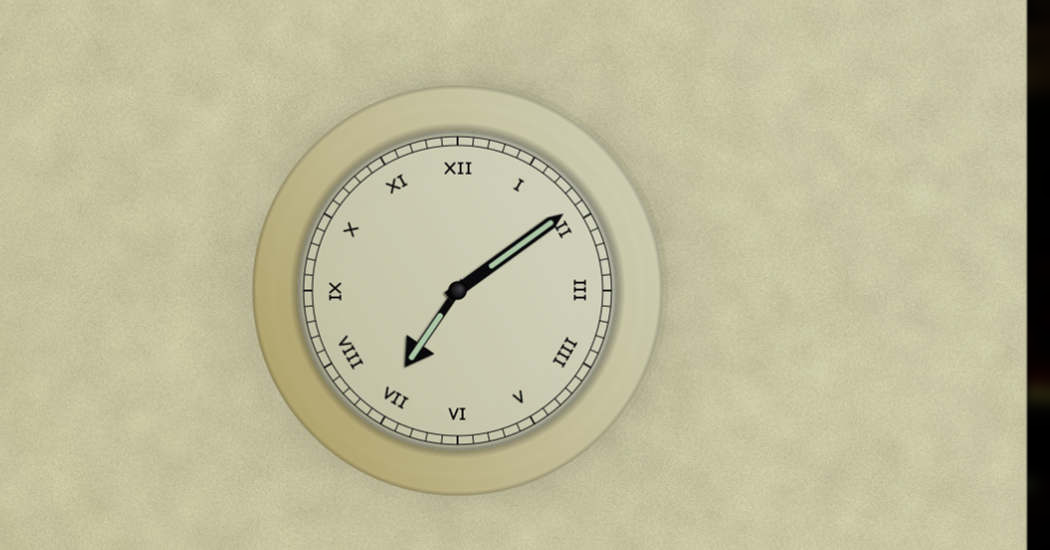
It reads **7:09**
